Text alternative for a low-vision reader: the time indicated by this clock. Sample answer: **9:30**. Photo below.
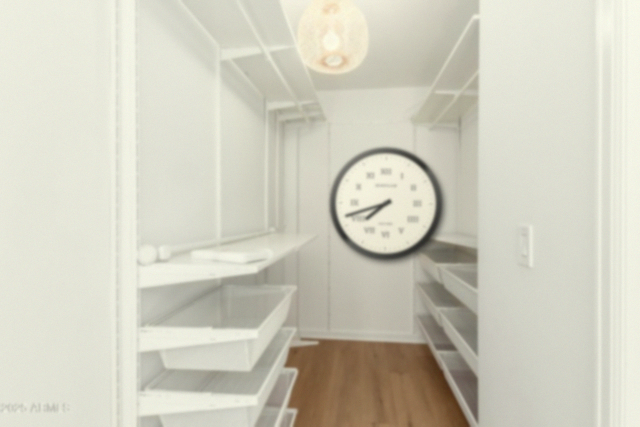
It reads **7:42**
